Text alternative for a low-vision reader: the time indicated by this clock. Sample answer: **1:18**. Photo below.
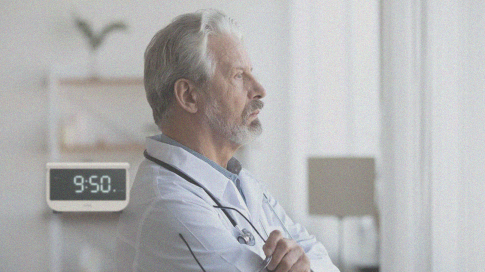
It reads **9:50**
